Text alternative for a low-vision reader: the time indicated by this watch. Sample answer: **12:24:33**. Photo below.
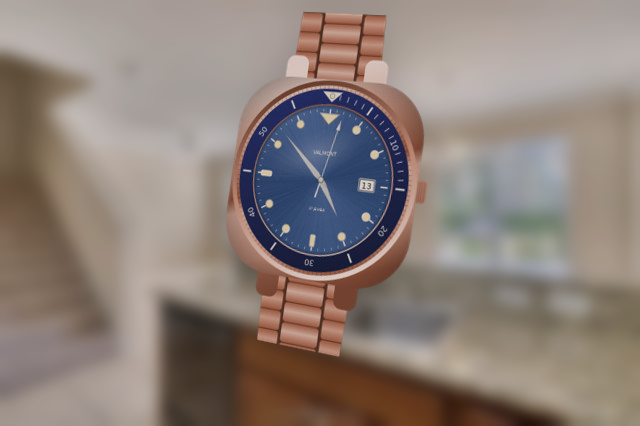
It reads **4:52:02**
